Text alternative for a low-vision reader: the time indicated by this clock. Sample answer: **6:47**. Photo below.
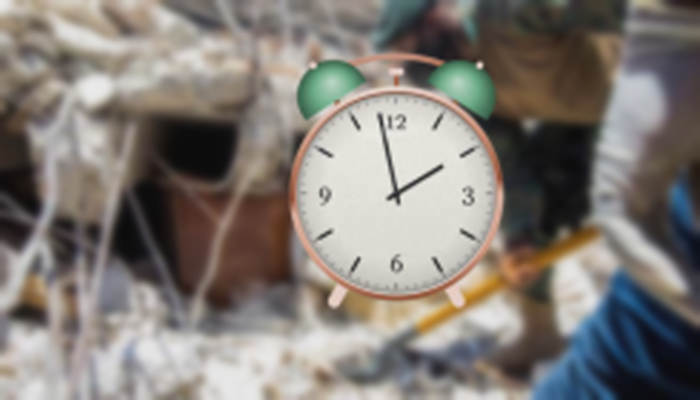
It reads **1:58**
